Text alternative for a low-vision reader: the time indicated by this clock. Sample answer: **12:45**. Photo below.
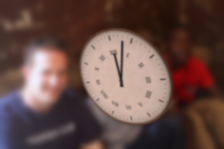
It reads **12:03**
